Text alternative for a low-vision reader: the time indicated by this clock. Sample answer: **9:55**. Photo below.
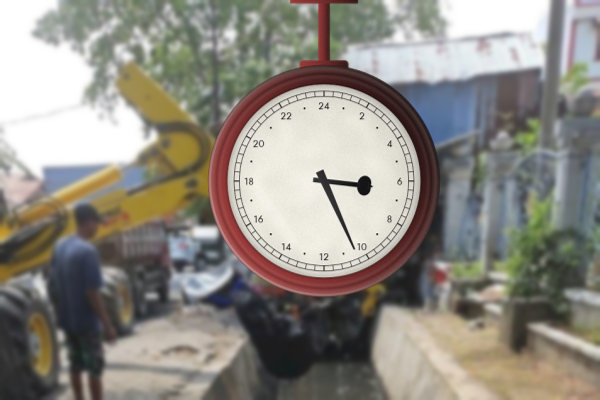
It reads **6:26**
